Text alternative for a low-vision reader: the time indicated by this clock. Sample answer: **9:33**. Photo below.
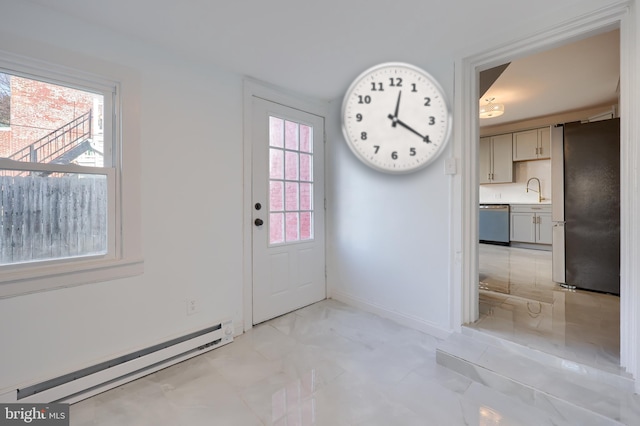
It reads **12:20**
